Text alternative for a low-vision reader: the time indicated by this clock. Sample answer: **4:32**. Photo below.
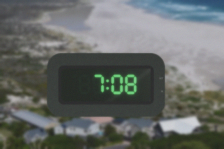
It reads **7:08**
